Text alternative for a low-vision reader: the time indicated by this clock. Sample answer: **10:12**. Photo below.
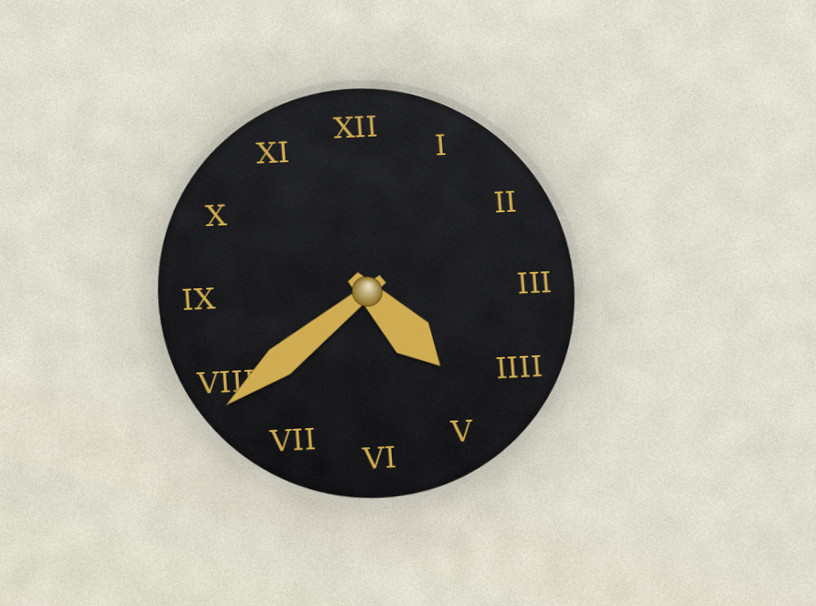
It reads **4:39**
